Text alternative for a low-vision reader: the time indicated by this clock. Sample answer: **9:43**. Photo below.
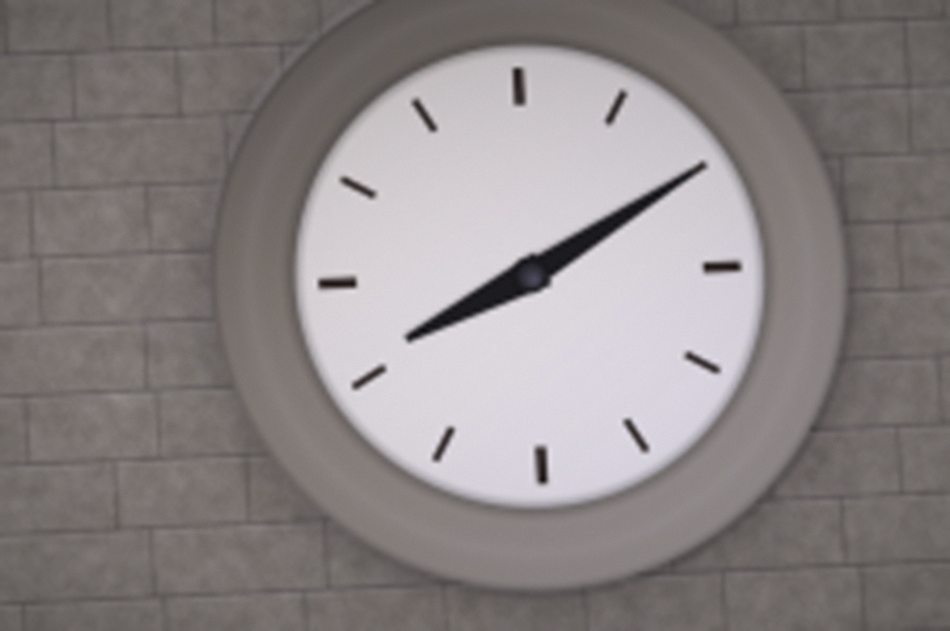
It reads **8:10**
